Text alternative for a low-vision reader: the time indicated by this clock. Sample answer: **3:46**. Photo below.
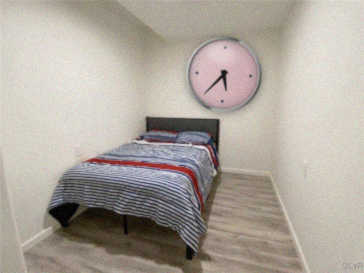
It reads **5:37**
